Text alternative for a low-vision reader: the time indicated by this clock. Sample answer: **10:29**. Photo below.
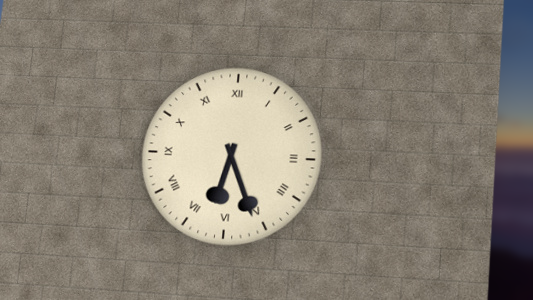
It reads **6:26**
